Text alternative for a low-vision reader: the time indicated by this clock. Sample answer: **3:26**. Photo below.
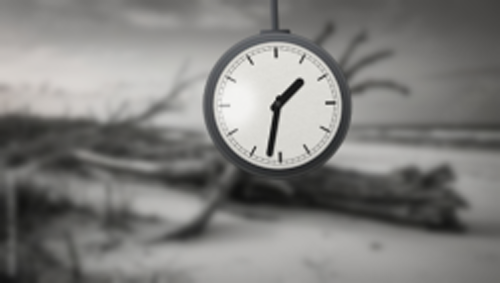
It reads **1:32**
